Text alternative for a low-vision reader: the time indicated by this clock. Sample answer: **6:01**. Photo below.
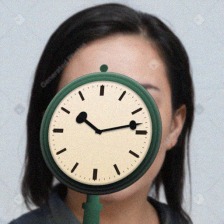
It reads **10:13**
